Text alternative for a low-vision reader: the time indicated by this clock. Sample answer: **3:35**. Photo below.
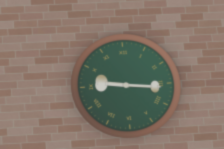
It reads **9:16**
